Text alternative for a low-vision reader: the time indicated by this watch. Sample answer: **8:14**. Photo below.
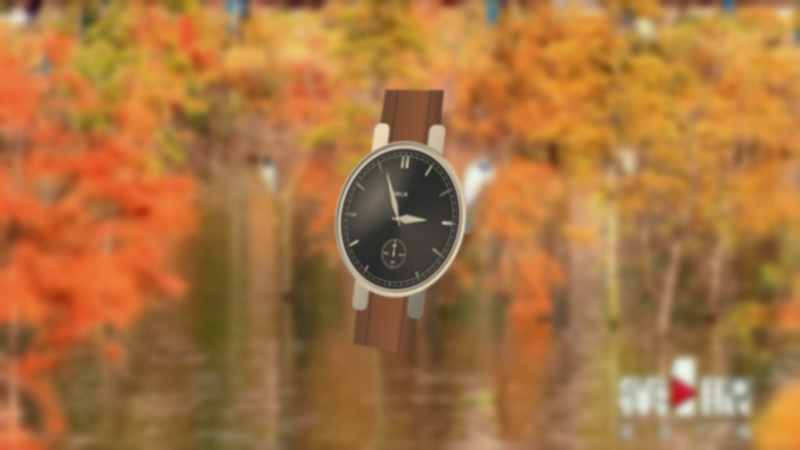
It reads **2:56**
